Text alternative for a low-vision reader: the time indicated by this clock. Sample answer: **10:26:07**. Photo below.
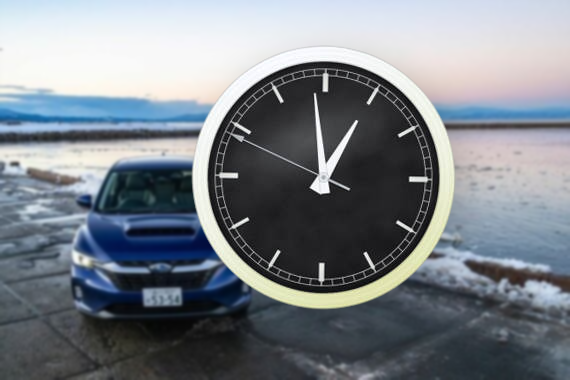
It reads **12:58:49**
